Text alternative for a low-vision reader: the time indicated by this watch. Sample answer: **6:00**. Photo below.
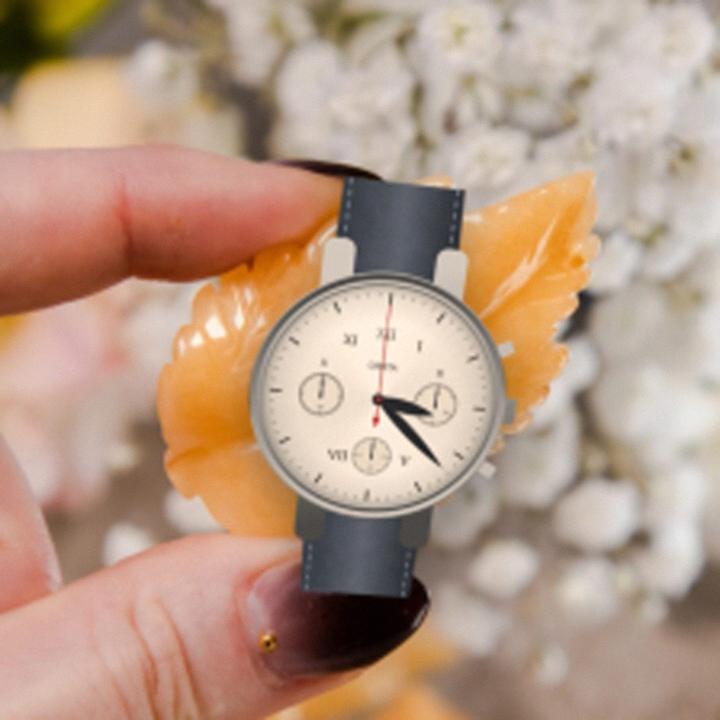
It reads **3:22**
